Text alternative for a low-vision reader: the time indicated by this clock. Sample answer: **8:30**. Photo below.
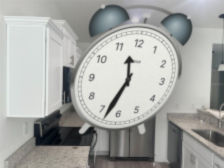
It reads **11:33**
